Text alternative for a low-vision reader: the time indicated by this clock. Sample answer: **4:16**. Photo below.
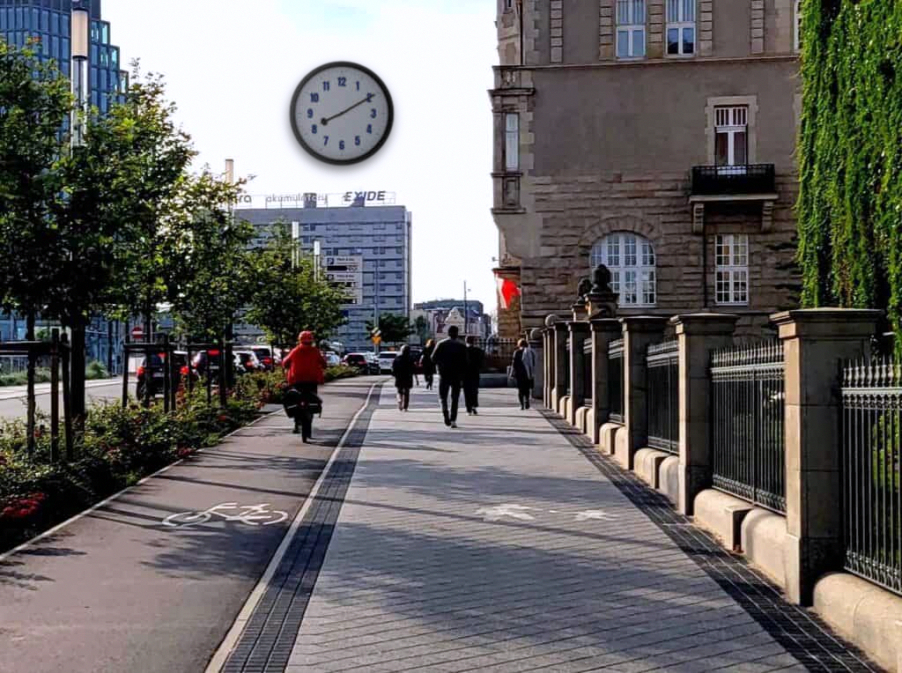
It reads **8:10**
